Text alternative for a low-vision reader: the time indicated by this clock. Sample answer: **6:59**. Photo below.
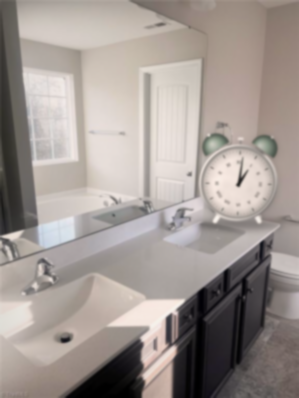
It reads **1:01**
